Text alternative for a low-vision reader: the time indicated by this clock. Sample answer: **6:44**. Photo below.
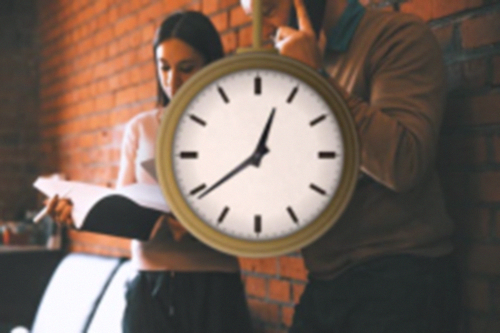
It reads **12:39**
